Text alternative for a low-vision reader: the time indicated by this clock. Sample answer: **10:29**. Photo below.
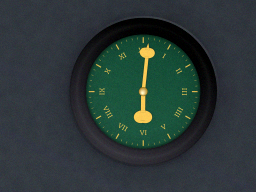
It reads **6:01**
